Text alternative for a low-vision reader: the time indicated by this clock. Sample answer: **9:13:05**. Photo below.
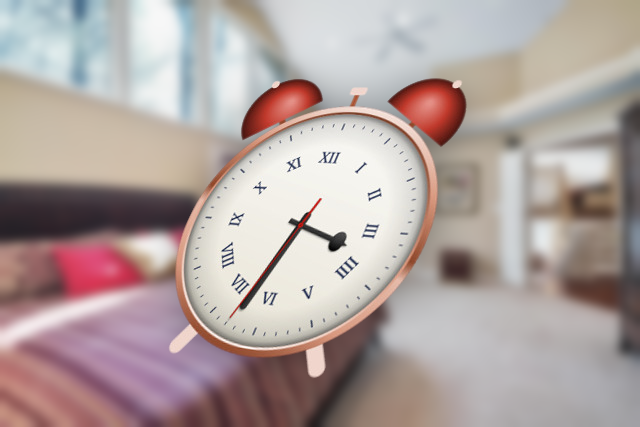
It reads **3:32:33**
